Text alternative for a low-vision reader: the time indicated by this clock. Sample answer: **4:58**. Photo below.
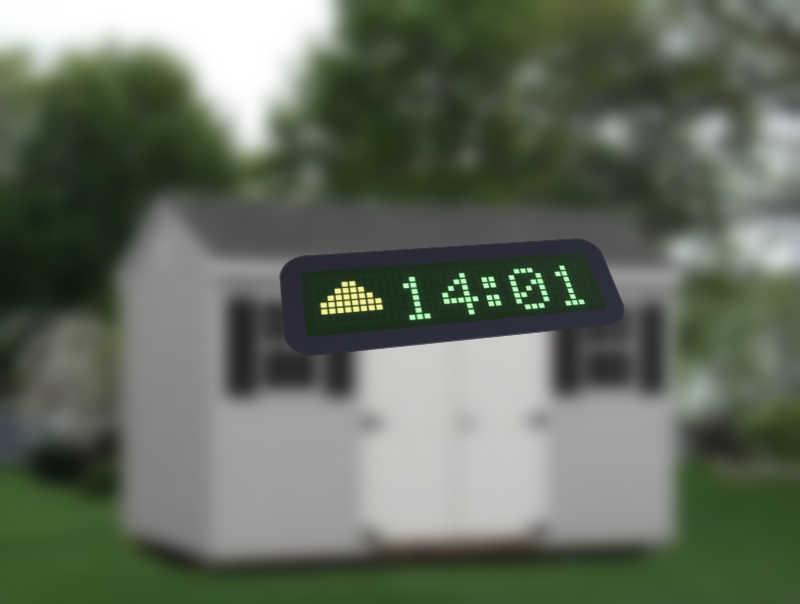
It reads **14:01**
